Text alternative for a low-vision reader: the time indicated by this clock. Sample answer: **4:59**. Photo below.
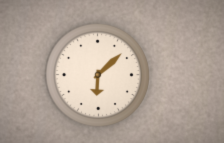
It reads **6:08**
